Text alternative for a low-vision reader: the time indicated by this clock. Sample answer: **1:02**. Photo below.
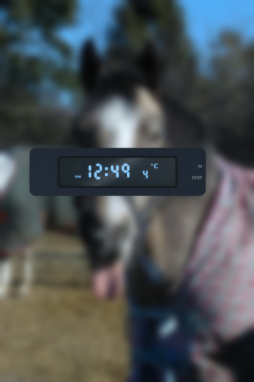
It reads **12:49**
